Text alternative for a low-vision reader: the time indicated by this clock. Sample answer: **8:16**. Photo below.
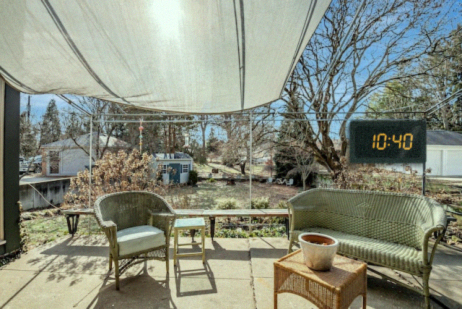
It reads **10:40**
